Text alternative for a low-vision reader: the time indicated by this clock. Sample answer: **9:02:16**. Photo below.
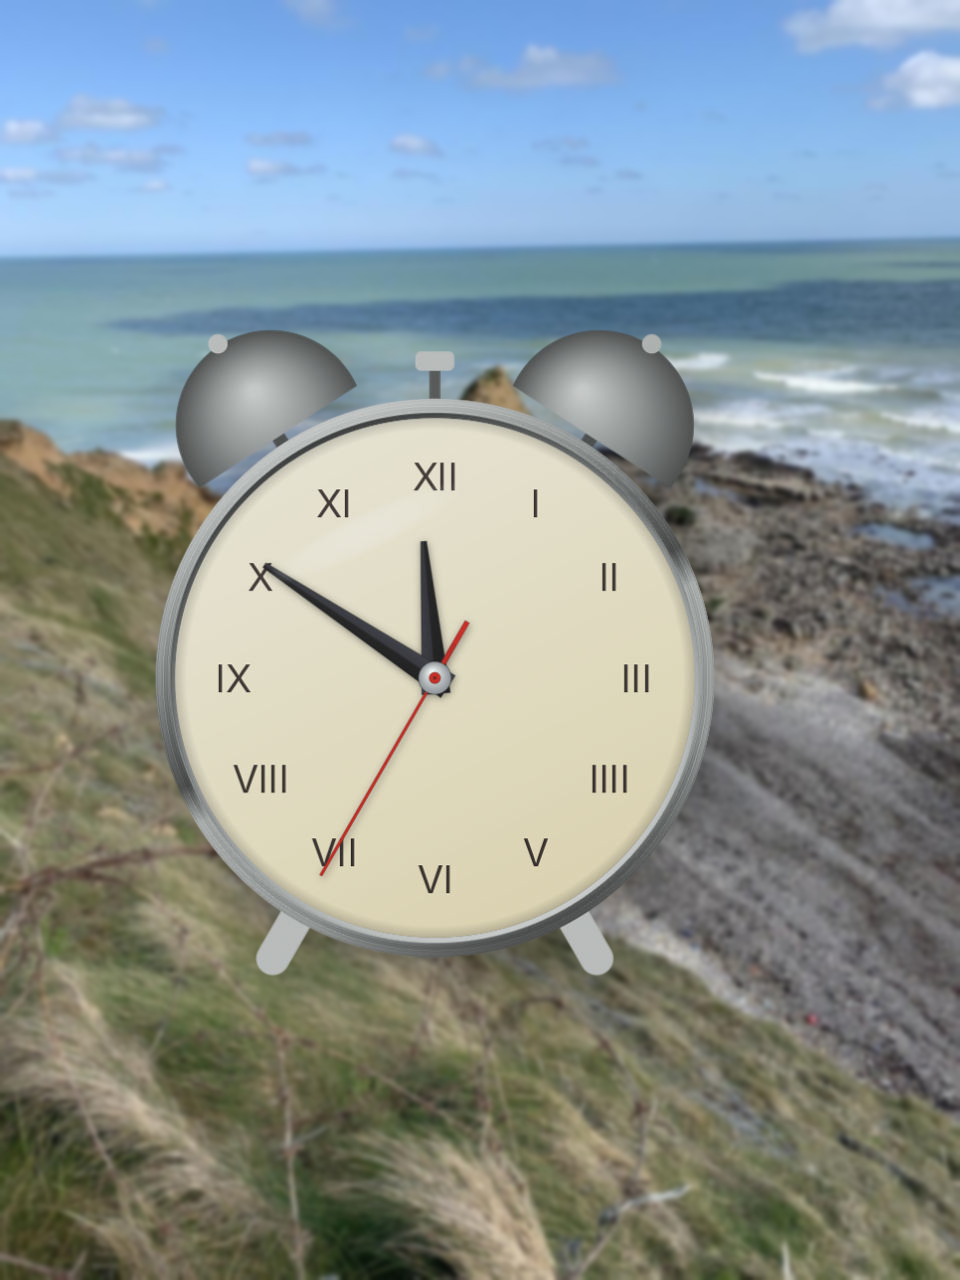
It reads **11:50:35**
